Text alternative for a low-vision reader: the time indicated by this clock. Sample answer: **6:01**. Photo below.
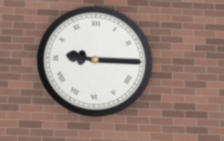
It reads **9:15**
